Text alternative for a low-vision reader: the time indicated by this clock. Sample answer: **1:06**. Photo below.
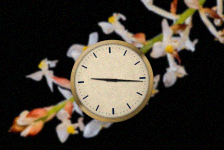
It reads **9:16**
